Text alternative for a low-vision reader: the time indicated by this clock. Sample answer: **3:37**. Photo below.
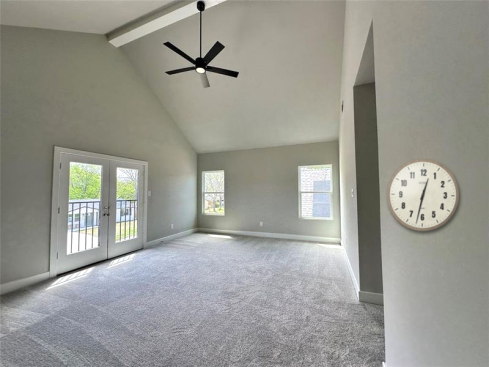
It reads **12:32**
